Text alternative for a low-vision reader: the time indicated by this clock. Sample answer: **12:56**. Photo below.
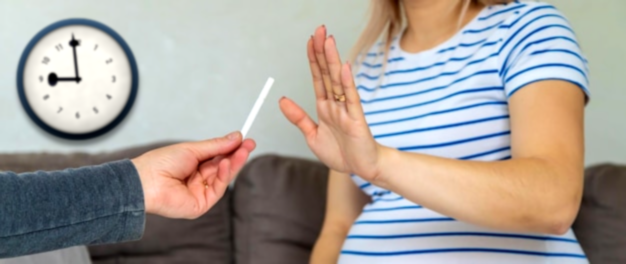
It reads **8:59**
